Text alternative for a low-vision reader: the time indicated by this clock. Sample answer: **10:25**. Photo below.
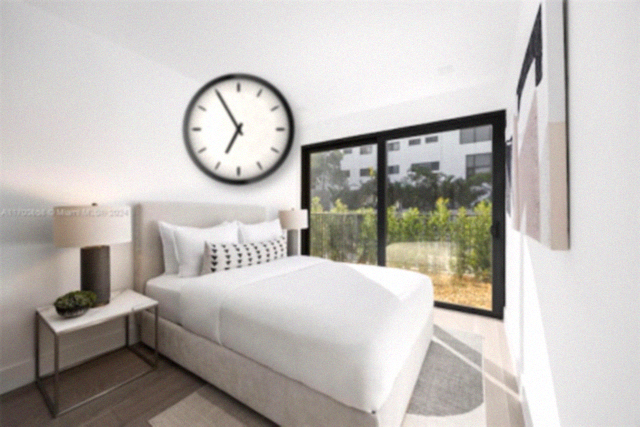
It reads **6:55**
